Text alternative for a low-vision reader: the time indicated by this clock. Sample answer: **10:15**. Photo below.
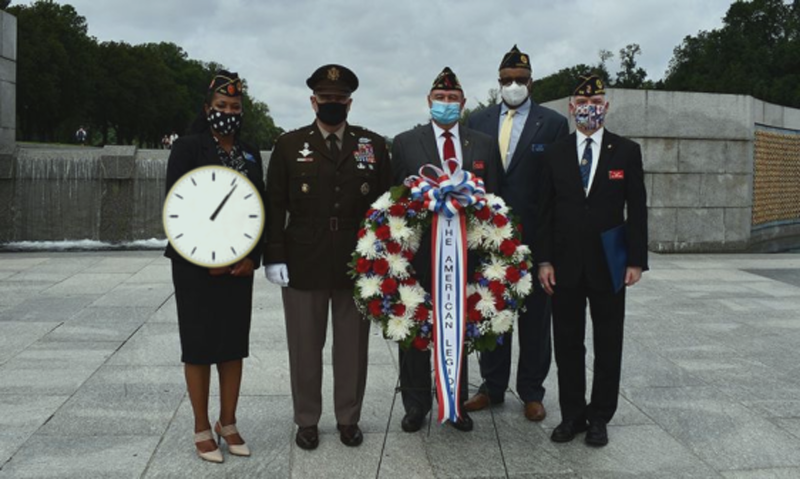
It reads **1:06**
